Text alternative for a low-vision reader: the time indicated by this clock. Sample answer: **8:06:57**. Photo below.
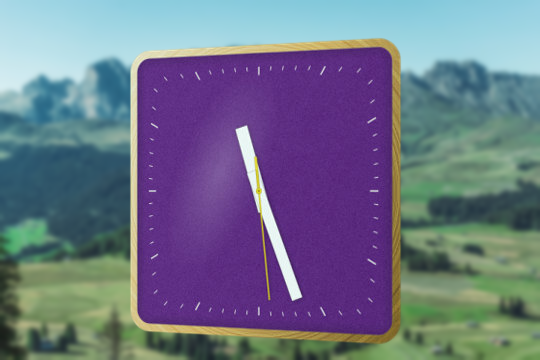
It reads **11:26:29**
